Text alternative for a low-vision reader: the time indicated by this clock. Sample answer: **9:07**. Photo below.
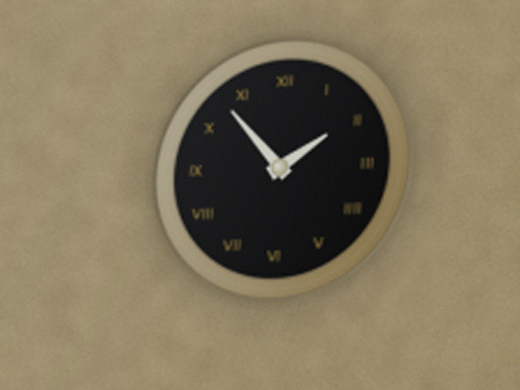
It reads **1:53**
